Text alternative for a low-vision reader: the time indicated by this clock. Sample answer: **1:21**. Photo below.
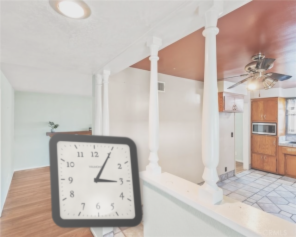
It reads **3:05**
